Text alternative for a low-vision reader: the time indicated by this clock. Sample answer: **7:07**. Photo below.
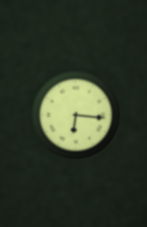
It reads **6:16**
